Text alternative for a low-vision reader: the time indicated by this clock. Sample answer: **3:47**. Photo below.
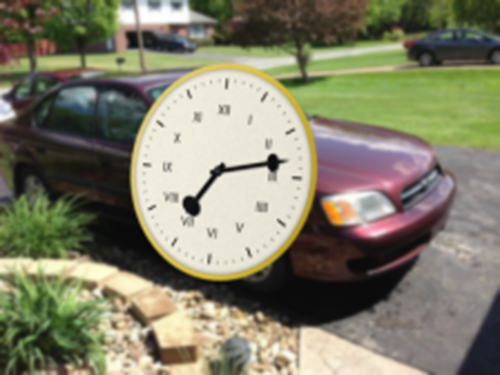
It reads **7:13**
